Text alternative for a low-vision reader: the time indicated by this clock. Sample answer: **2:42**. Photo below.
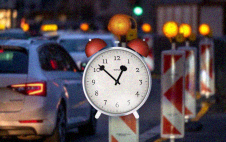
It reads **12:52**
